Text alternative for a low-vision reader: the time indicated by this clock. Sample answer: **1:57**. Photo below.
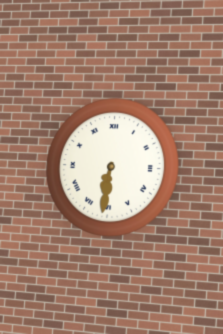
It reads **6:31**
